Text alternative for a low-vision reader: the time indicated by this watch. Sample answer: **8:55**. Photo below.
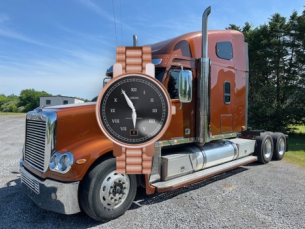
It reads **5:55**
